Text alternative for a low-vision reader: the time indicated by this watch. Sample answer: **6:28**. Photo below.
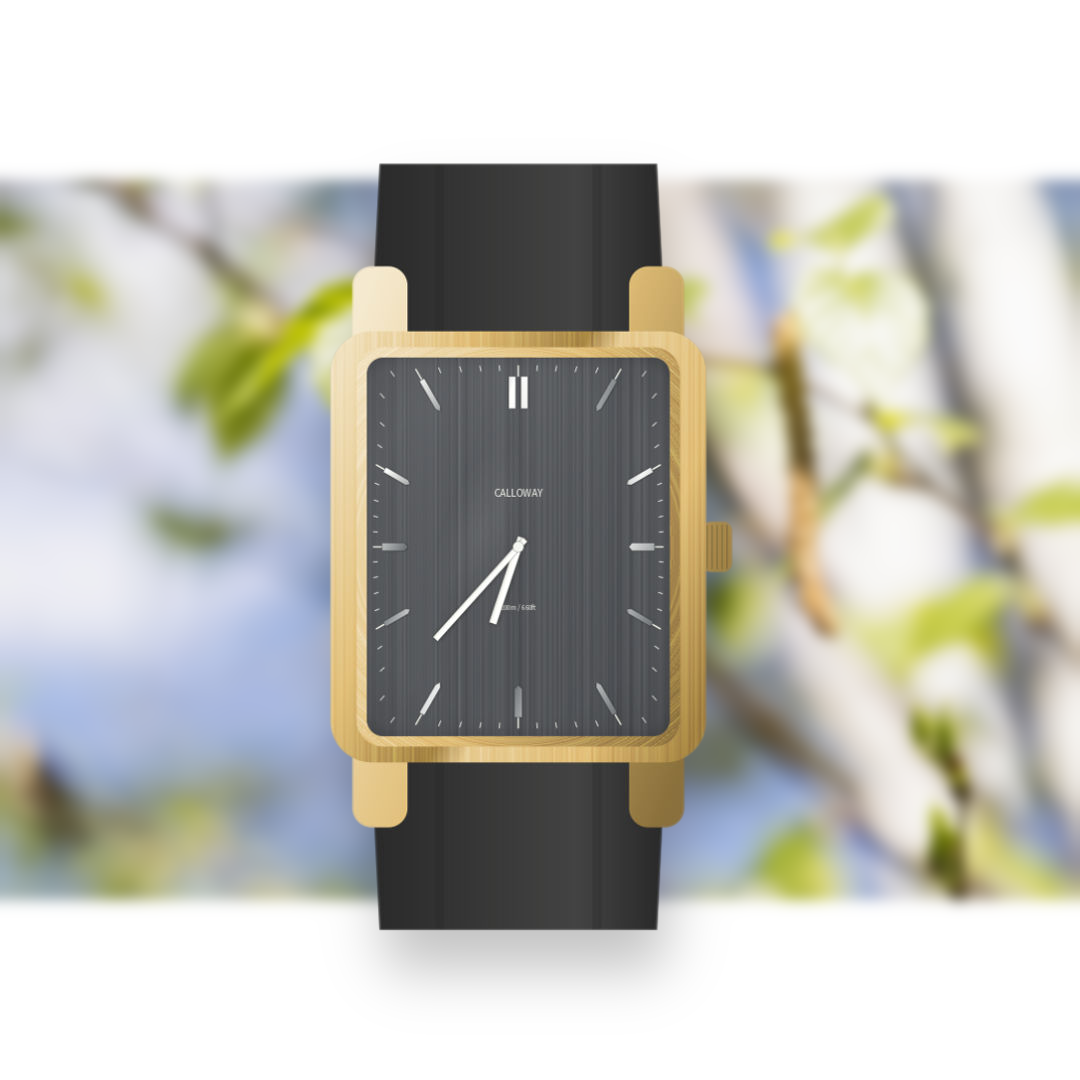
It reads **6:37**
